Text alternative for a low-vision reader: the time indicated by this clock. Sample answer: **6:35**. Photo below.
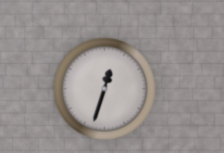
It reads **12:33**
